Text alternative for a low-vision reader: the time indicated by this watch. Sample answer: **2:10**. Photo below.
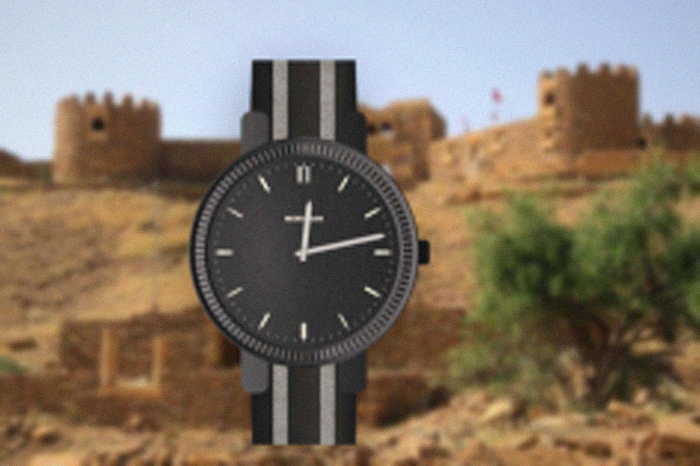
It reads **12:13**
